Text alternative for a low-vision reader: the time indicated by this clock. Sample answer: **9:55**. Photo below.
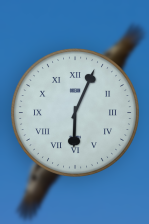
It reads **6:04**
